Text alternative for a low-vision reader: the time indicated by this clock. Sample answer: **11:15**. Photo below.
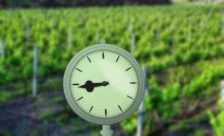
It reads **8:44**
